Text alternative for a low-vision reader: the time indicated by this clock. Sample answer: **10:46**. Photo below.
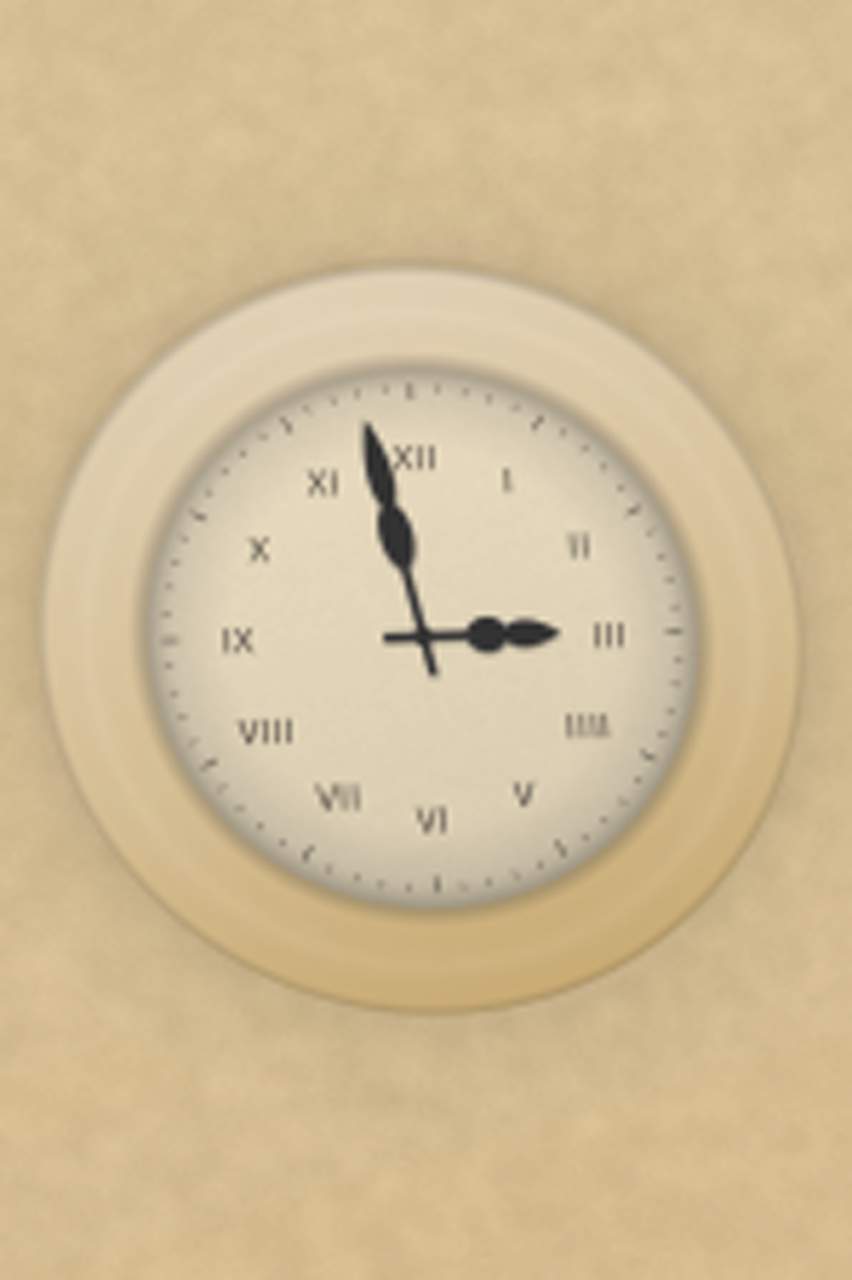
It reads **2:58**
